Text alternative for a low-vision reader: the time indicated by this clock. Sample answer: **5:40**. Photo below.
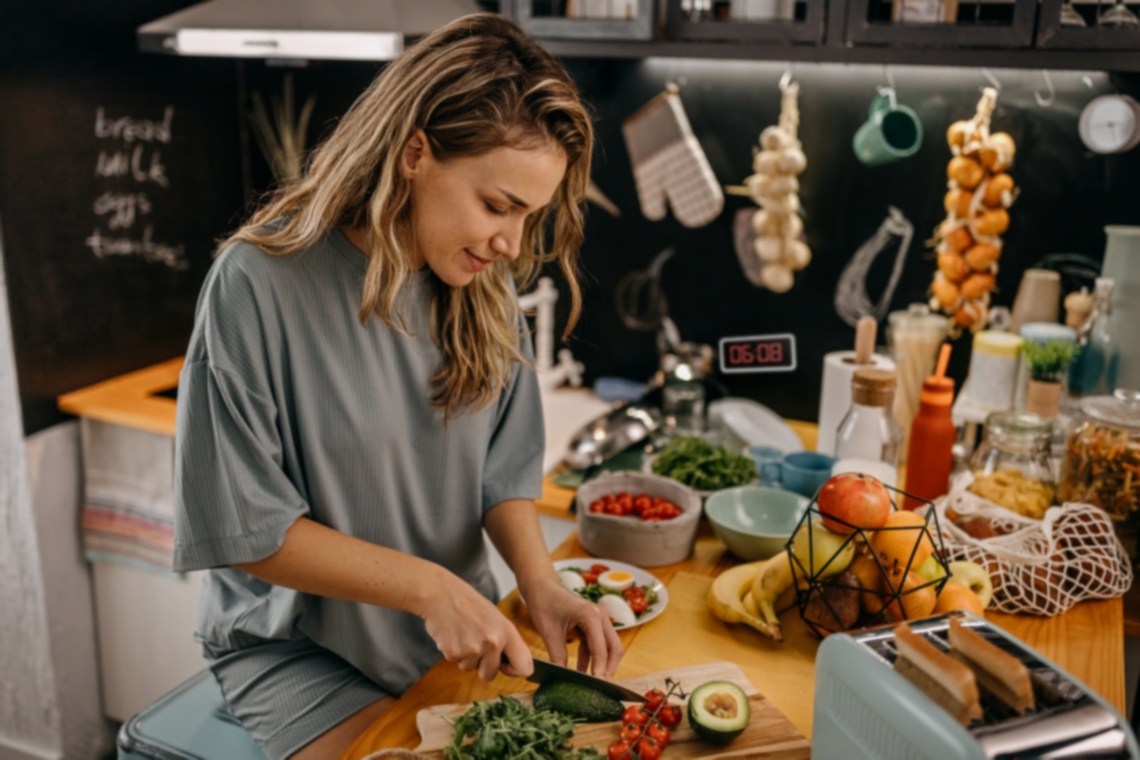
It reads **6:08**
